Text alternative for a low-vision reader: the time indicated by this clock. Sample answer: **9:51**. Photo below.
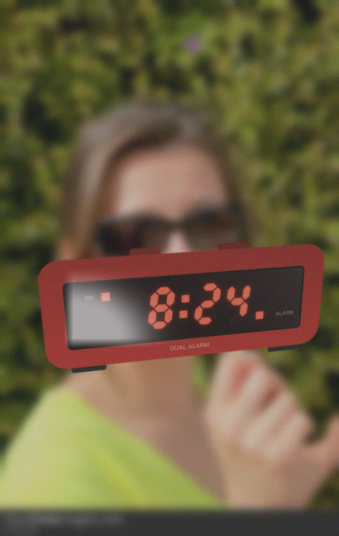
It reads **8:24**
